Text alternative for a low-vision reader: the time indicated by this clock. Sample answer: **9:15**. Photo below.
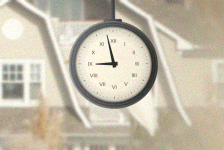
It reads **8:58**
